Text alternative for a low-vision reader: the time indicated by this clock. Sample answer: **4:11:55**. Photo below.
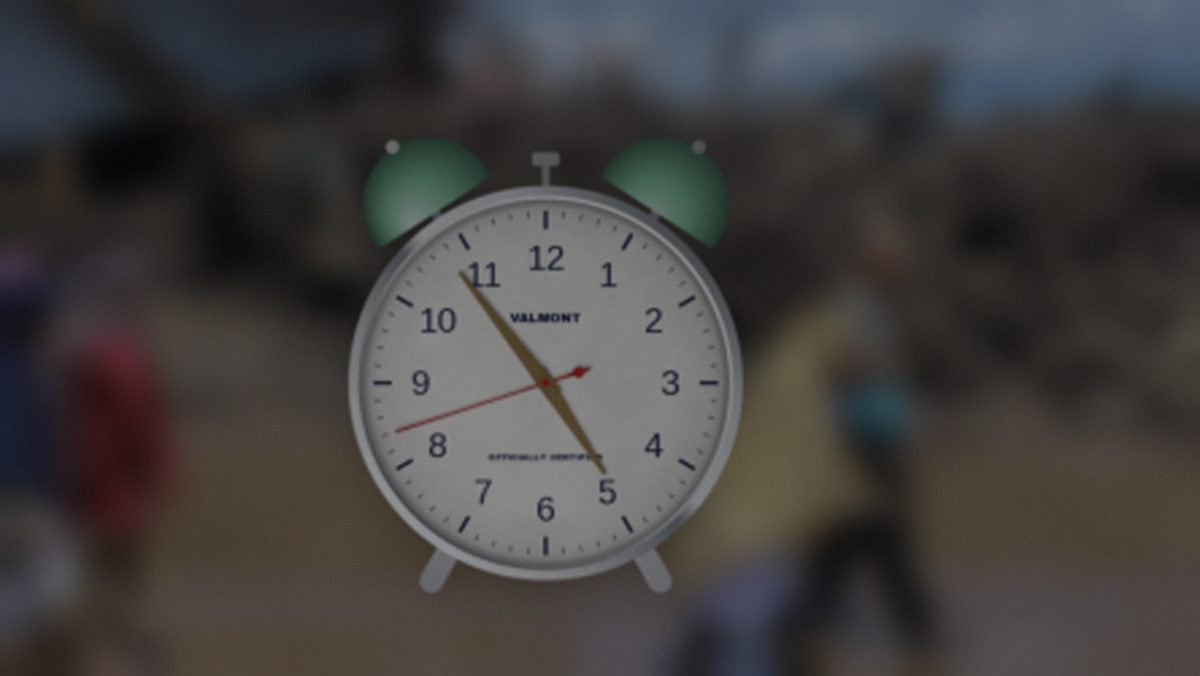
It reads **4:53:42**
